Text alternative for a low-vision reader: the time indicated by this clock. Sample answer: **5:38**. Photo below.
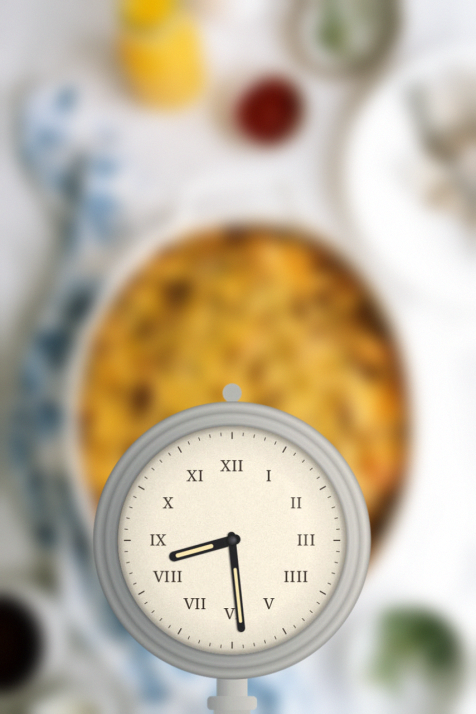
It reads **8:29**
